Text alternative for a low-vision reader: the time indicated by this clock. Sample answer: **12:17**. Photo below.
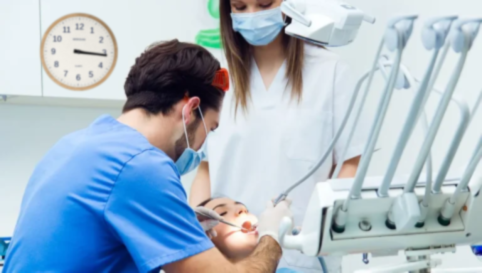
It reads **3:16**
